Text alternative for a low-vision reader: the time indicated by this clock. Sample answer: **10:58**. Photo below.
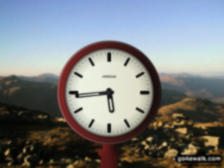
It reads **5:44**
